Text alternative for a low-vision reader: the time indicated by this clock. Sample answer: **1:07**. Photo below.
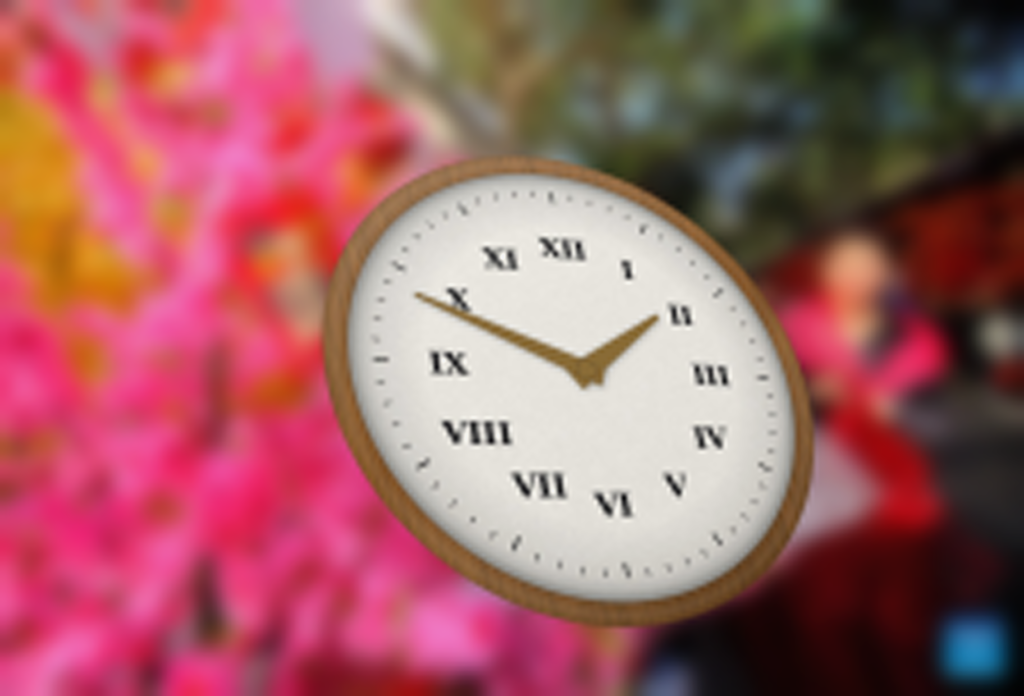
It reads **1:49**
